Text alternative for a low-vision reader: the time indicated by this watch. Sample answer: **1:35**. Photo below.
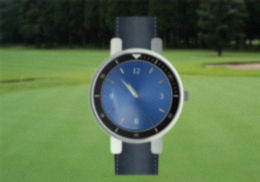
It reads **10:53**
